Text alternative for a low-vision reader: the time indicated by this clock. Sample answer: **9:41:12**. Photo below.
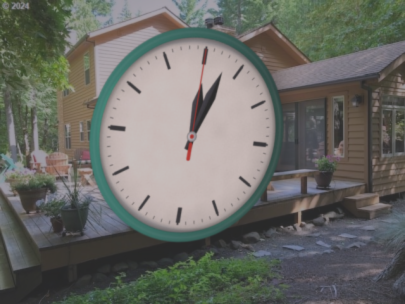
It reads **12:03:00**
